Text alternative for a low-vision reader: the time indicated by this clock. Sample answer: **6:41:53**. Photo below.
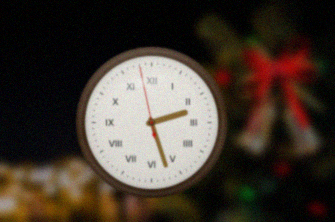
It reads **2:26:58**
